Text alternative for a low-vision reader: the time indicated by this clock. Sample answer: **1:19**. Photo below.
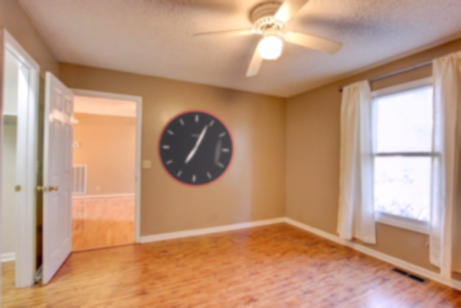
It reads **7:04**
